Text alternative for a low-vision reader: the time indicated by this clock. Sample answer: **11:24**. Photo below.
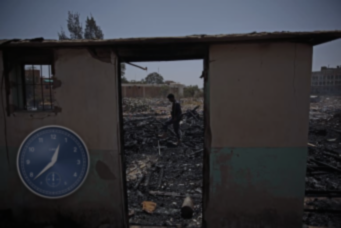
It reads **12:38**
